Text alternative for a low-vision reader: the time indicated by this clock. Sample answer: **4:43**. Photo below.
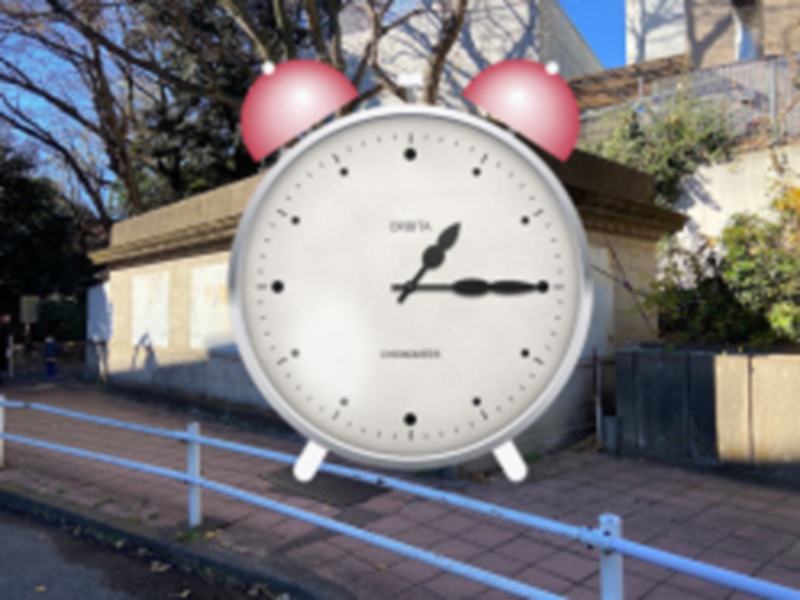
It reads **1:15**
